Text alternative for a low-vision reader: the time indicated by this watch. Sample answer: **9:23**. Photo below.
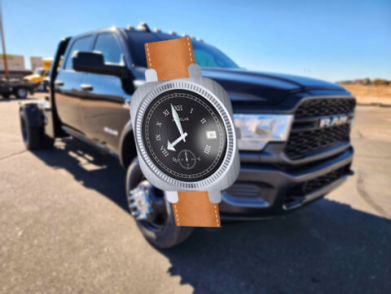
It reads **7:58**
